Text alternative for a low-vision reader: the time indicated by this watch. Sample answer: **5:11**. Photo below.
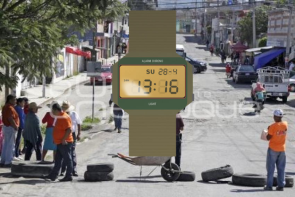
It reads **13:16**
